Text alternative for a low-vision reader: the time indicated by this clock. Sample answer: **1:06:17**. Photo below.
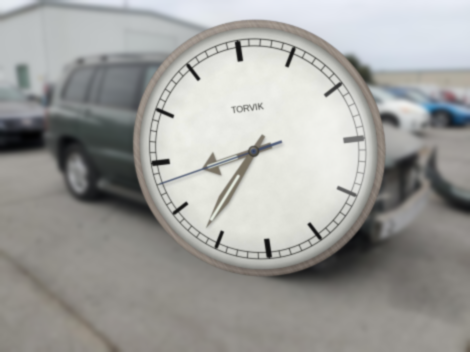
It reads **8:36:43**
